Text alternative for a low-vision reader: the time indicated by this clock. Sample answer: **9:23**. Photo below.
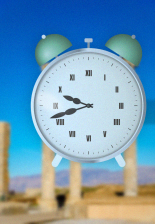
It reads **9:42**
